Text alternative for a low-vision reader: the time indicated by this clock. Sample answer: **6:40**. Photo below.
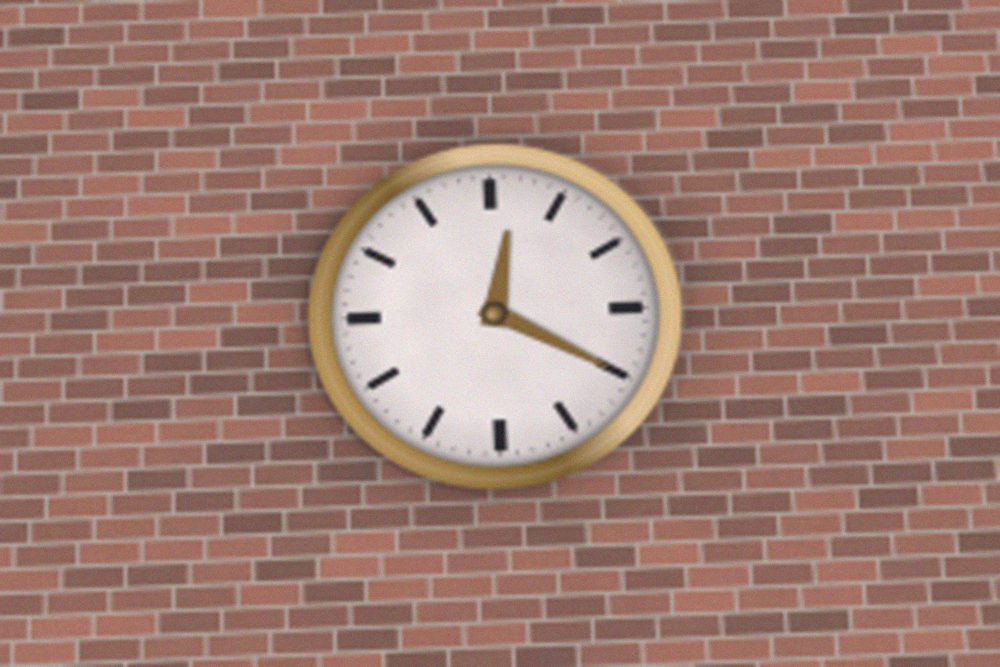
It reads **12:20**
